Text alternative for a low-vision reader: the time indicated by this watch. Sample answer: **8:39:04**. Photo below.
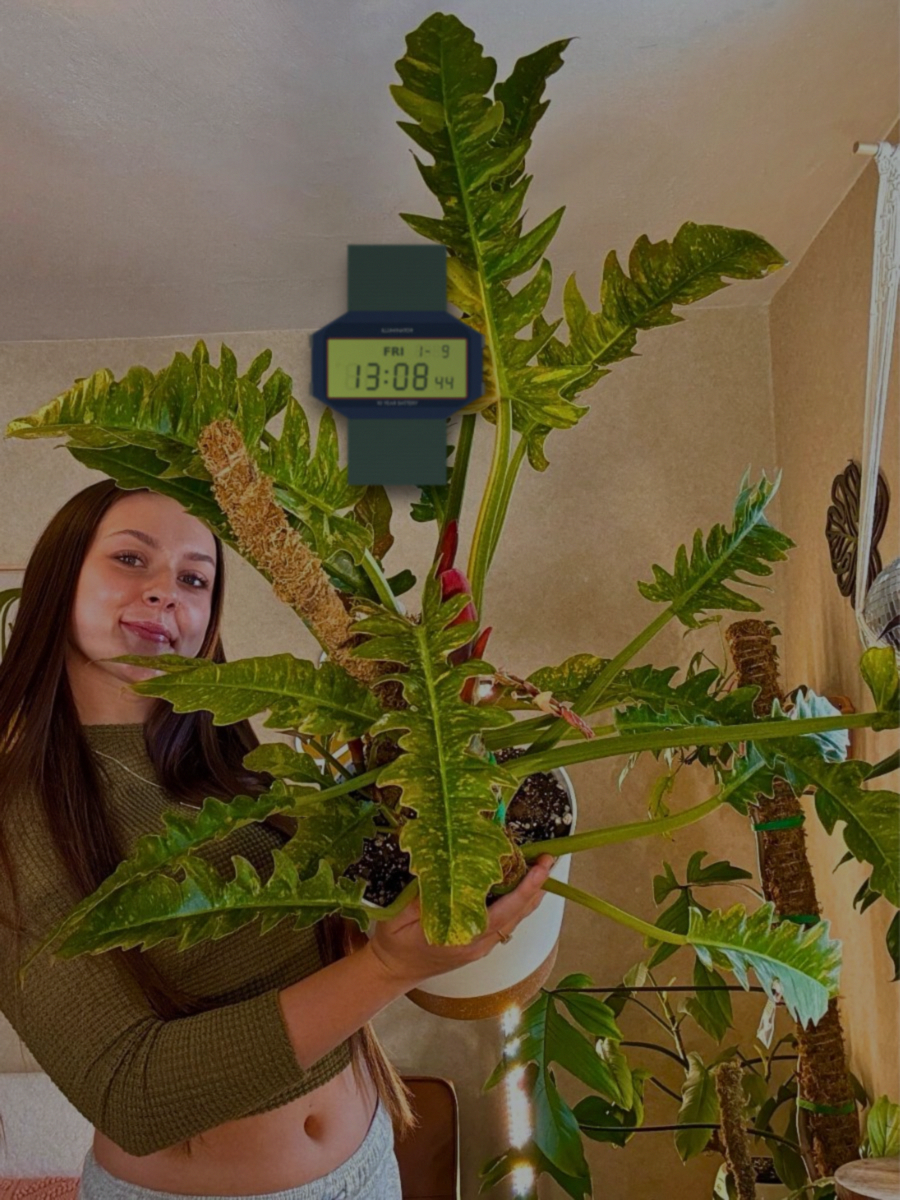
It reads **13:08:44**
